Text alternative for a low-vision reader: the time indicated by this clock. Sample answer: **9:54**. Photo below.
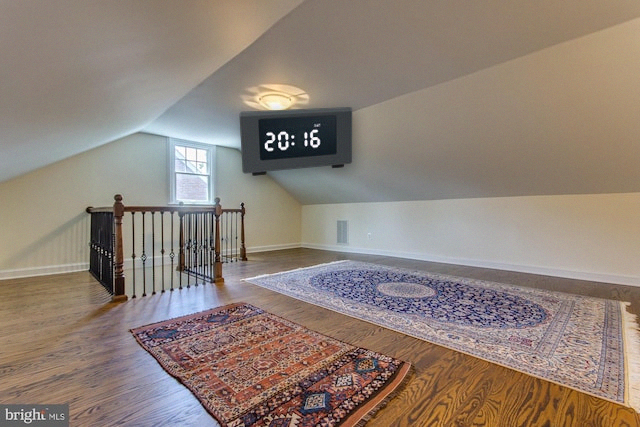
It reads **20:16**
